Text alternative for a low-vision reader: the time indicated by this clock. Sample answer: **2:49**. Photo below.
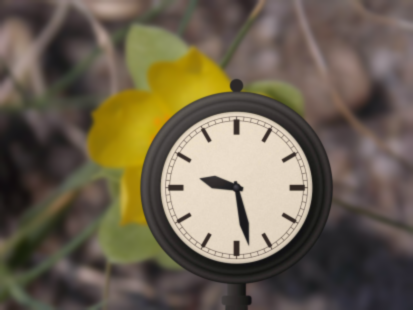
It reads **9:28**
